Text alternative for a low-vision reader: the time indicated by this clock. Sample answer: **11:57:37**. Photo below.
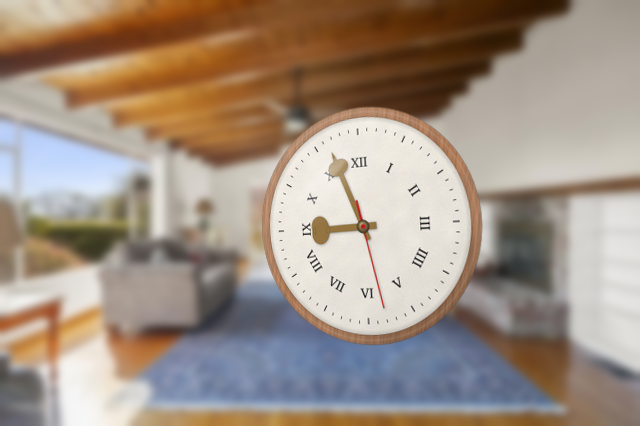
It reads **8:56:28**
